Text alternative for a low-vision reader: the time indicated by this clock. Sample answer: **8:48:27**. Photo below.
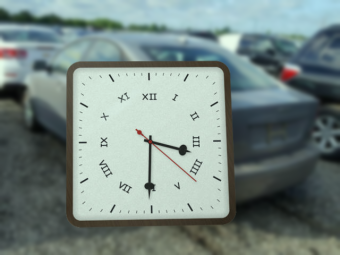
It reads **3:30:22**
